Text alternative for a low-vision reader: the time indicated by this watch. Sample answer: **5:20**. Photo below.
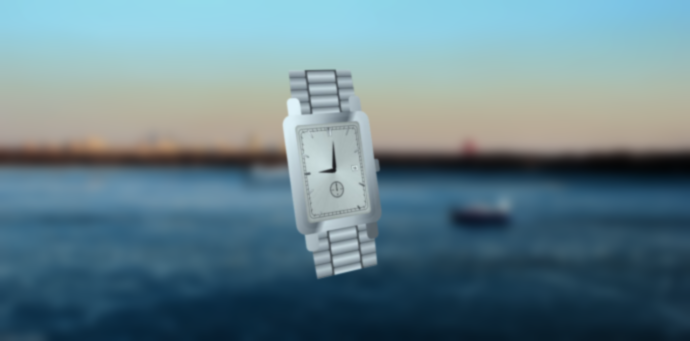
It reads **9:01**
